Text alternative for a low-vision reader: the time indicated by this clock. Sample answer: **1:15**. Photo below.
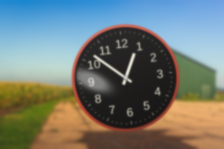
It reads **12:52**
